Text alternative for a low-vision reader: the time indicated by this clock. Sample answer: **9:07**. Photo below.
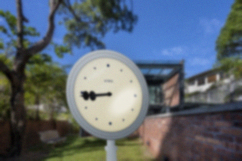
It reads **8:44**
